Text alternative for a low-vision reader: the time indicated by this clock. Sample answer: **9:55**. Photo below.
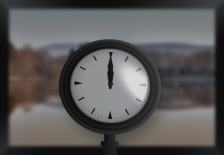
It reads **12:00**
